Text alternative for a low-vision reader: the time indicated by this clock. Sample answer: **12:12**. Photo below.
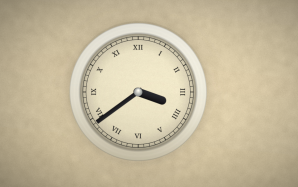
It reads **3:39**
